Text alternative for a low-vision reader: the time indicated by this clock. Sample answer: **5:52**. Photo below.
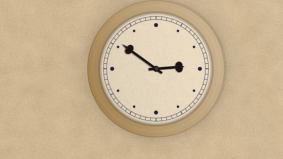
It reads **2:51**
